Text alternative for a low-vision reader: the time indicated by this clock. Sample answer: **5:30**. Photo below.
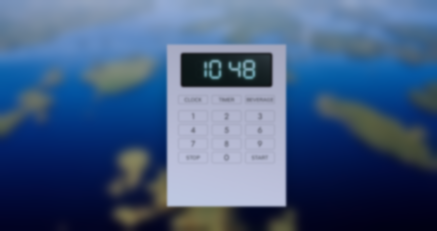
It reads **10:48**
